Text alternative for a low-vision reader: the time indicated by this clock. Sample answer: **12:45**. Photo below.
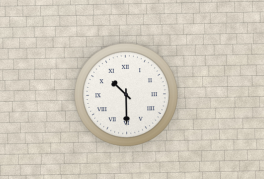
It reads **10:30**
